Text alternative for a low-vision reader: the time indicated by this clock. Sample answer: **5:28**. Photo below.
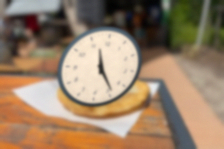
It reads **11:24**
